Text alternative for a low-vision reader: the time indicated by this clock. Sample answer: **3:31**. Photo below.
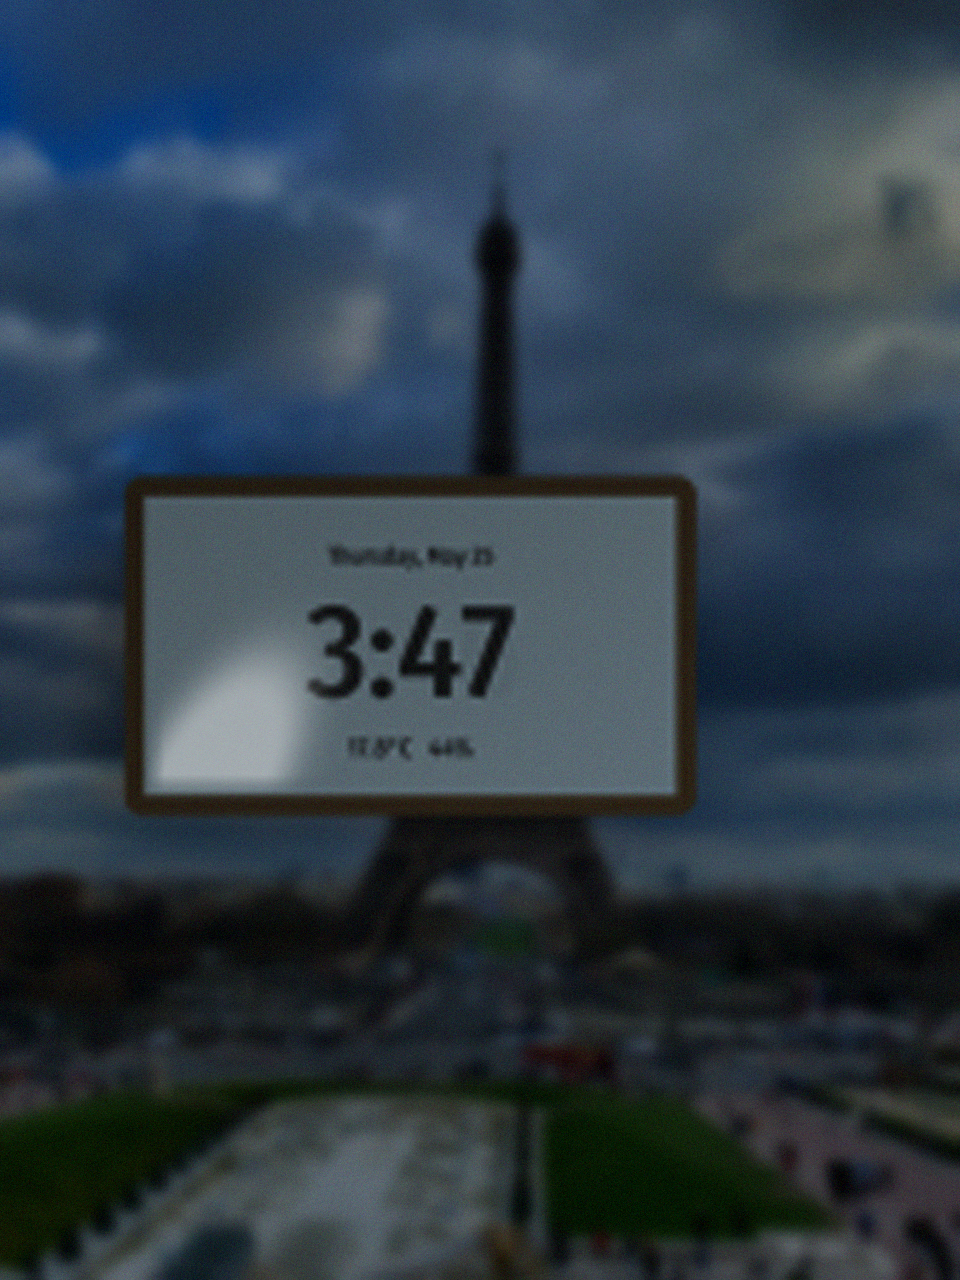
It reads **3:47**
